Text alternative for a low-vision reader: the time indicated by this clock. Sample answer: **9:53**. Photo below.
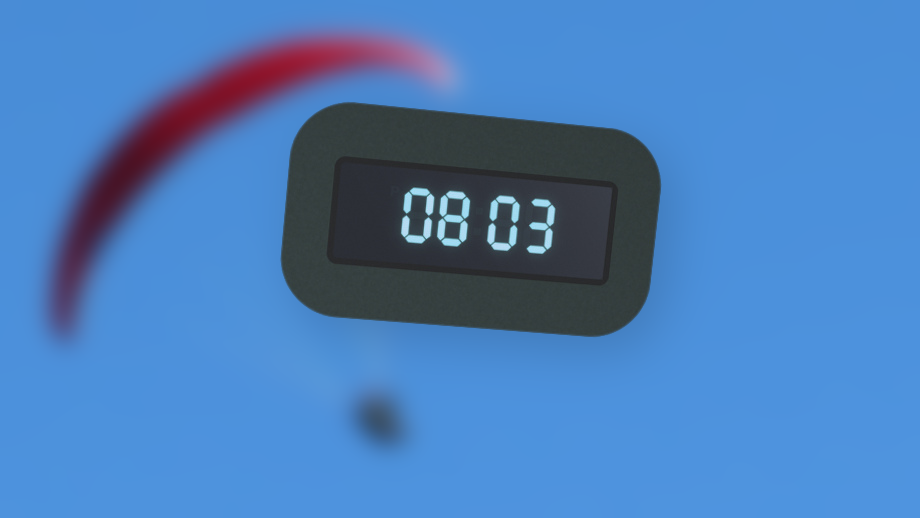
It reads **8:03**
